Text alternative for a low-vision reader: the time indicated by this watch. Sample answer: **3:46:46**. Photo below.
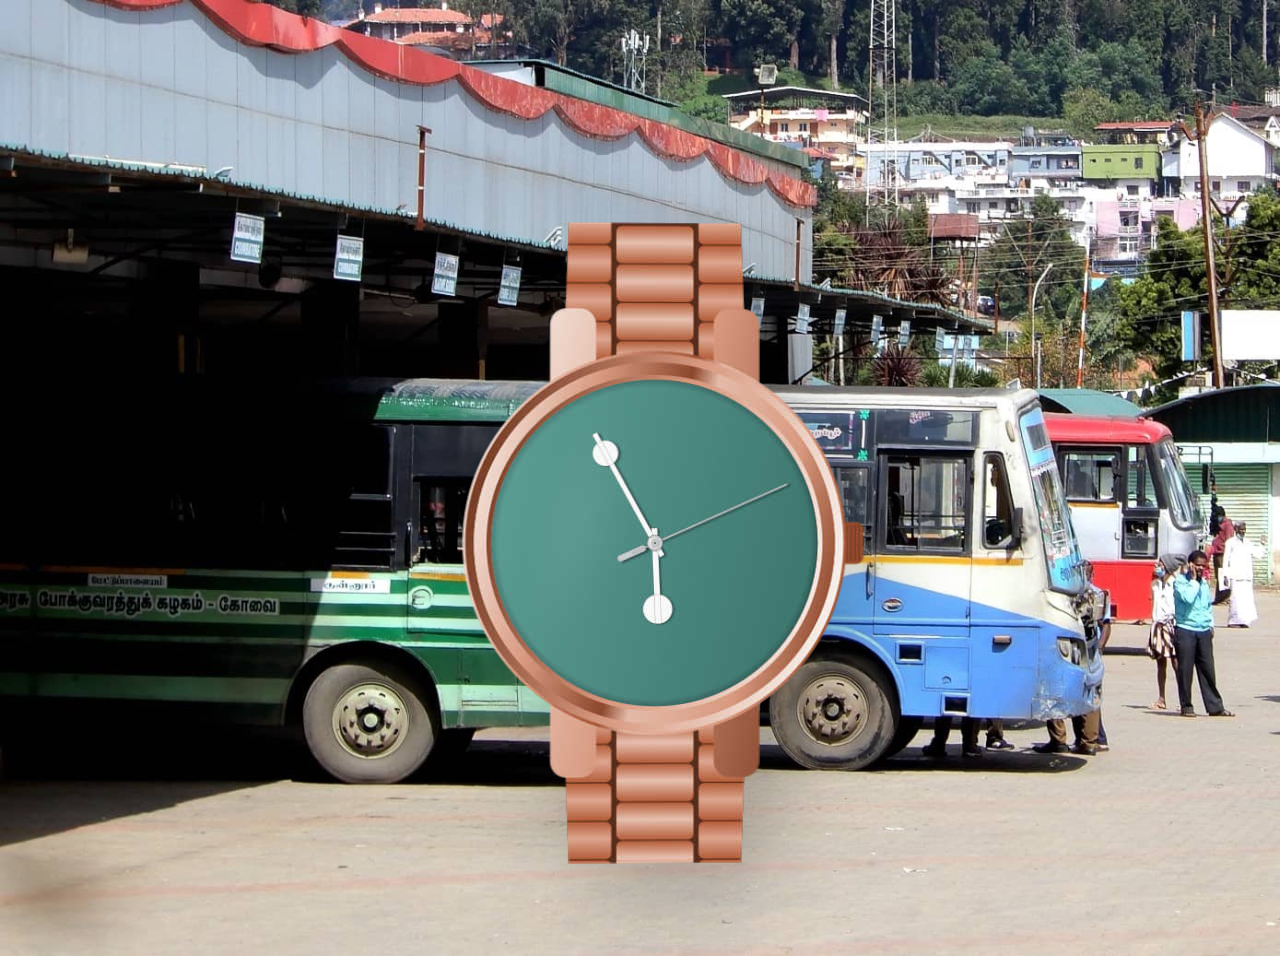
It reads **5:55:11**
